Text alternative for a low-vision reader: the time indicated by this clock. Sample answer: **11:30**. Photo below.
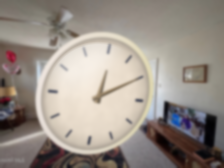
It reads **12:10**
